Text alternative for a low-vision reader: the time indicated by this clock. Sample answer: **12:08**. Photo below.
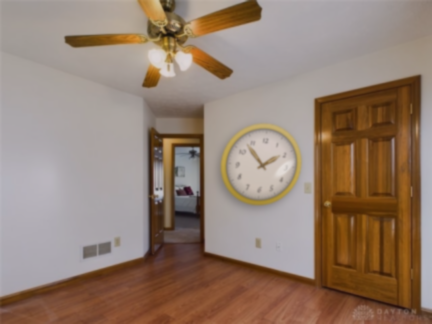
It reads **1:53**
